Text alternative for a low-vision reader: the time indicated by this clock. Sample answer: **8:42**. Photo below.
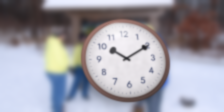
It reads **10:10**
